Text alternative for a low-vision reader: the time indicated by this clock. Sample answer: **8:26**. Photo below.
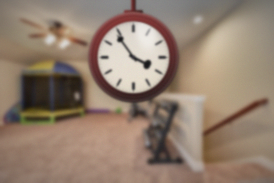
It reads **3:54**
